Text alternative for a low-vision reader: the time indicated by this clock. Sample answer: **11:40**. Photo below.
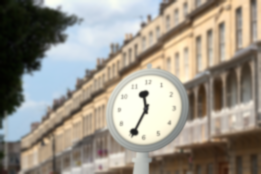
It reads **11:34**
